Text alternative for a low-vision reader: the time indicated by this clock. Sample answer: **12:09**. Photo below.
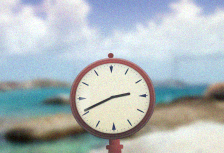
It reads **2:41**
